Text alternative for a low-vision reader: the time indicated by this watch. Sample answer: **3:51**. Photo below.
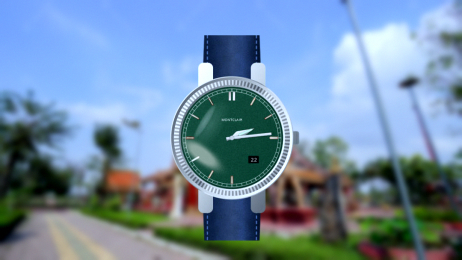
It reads **2:14**
